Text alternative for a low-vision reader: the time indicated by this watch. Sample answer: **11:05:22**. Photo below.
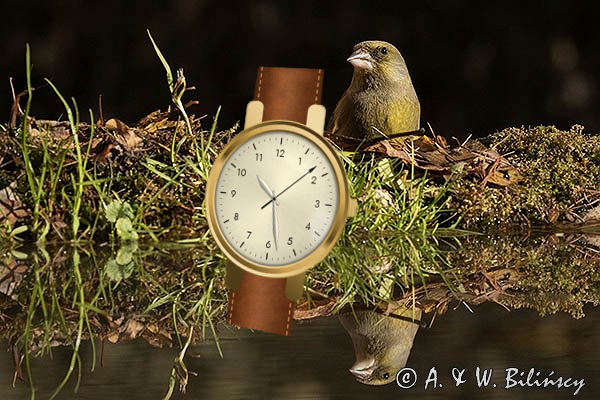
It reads **10:28:08**
